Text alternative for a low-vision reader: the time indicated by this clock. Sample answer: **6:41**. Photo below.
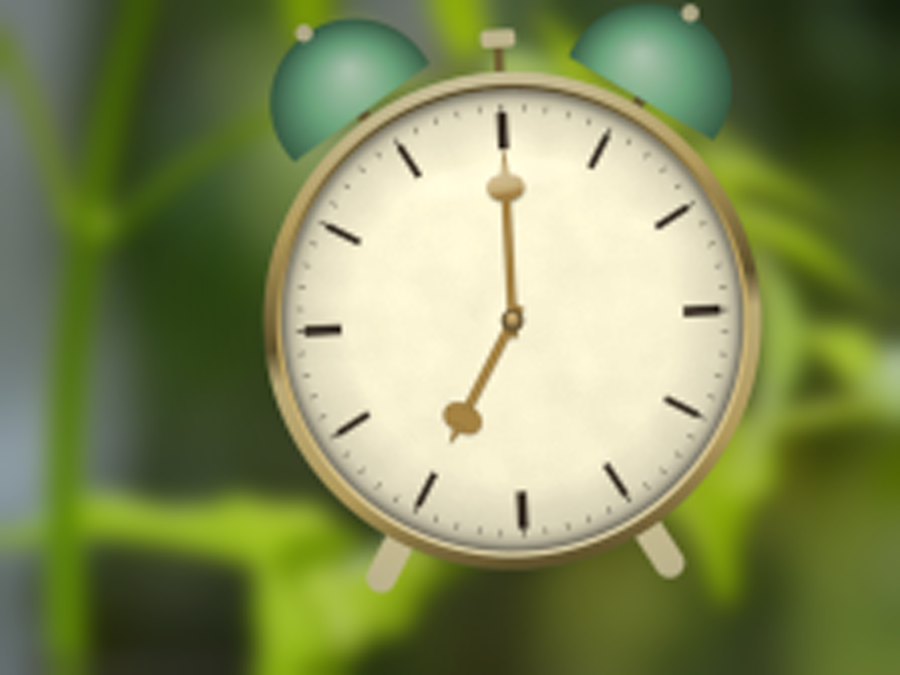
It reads **7:00**
